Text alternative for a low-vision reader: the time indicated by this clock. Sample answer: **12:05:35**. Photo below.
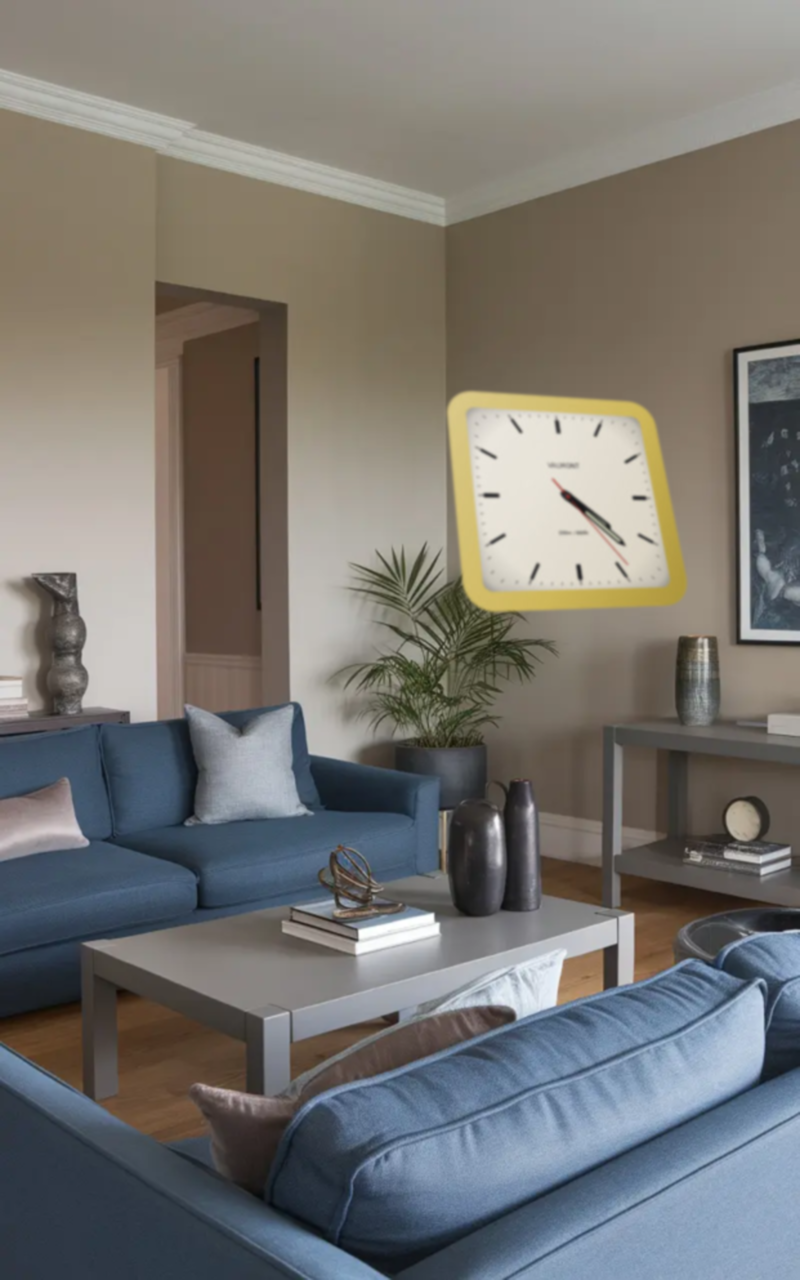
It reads **4:22:24**
